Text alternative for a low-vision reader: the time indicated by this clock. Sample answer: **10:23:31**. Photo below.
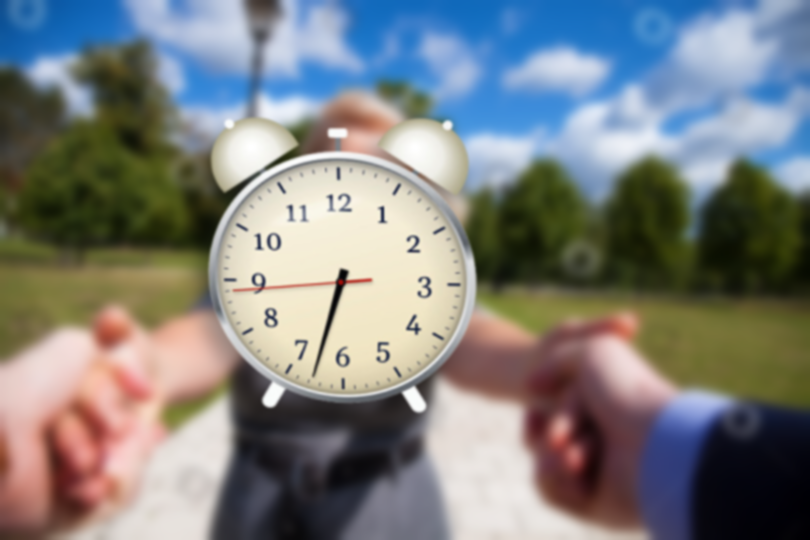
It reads **6:32:44**
